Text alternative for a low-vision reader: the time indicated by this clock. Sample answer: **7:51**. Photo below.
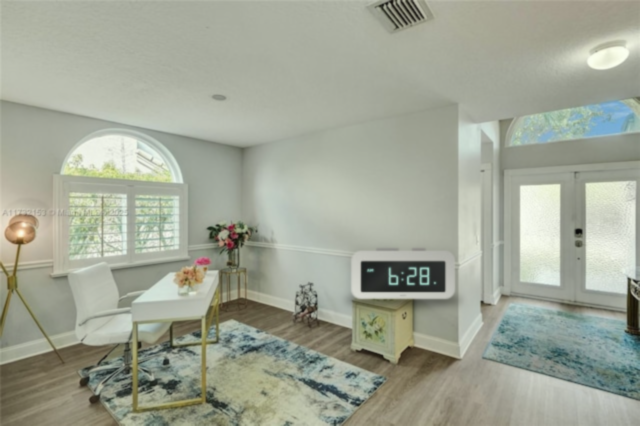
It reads **6:28**
